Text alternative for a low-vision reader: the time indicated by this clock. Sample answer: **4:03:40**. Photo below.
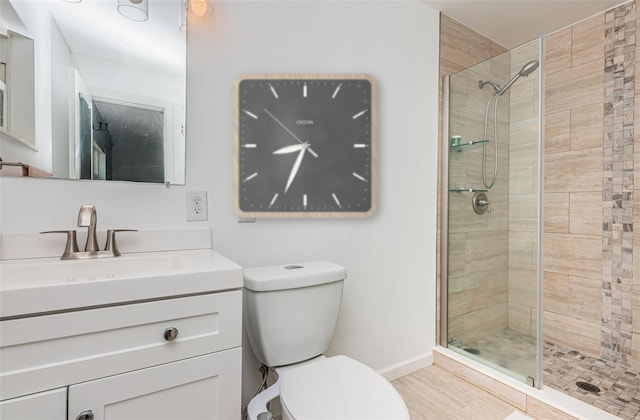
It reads **8:33:52**
